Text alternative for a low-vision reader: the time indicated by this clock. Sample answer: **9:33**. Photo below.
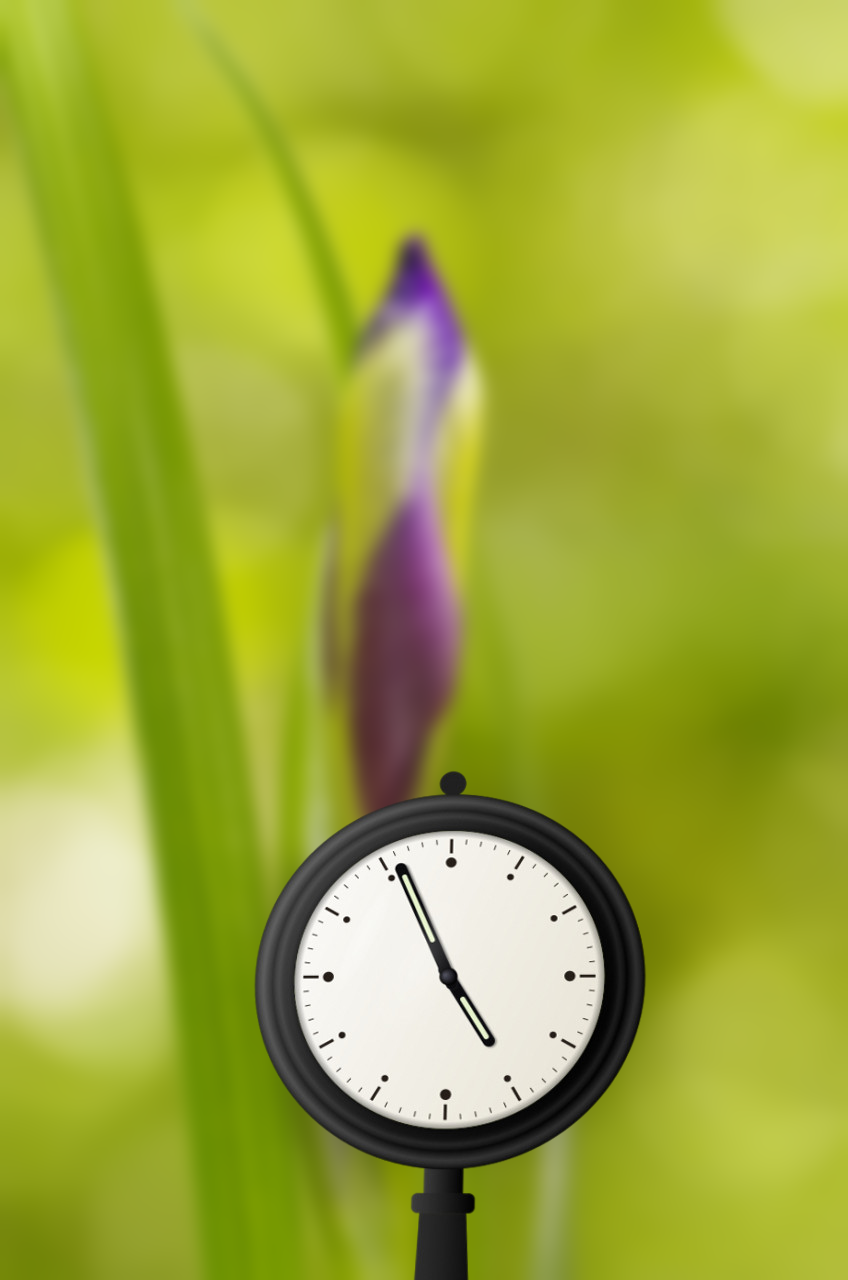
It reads **4:56**
